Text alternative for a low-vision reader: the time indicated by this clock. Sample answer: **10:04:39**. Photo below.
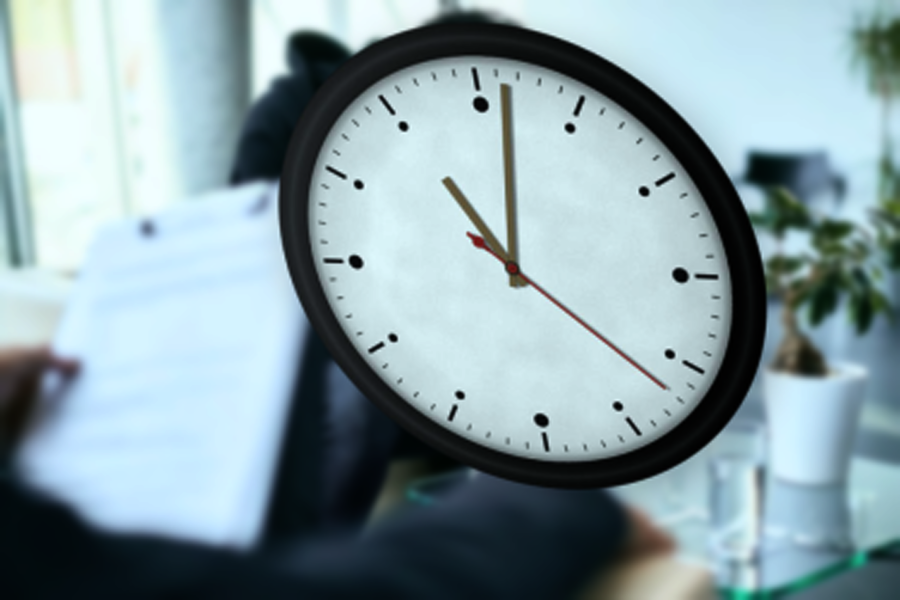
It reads **11:01:22**
